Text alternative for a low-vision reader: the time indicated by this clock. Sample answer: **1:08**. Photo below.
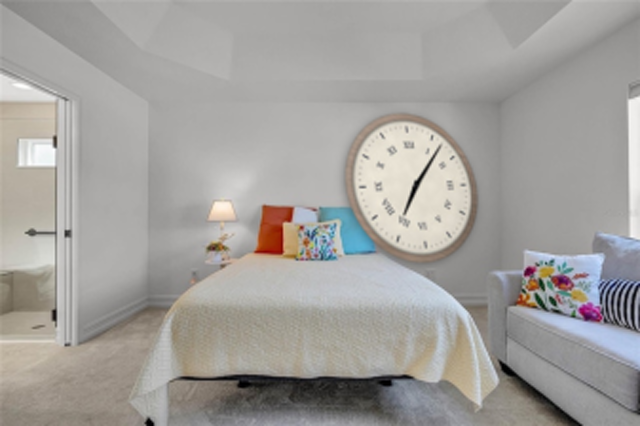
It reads **7:07**
